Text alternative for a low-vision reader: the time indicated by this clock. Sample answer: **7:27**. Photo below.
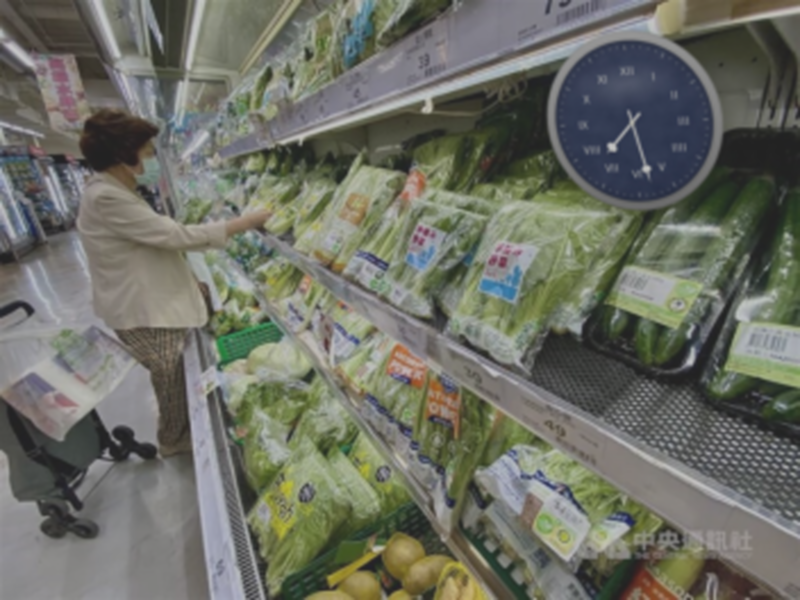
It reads **7:28**
